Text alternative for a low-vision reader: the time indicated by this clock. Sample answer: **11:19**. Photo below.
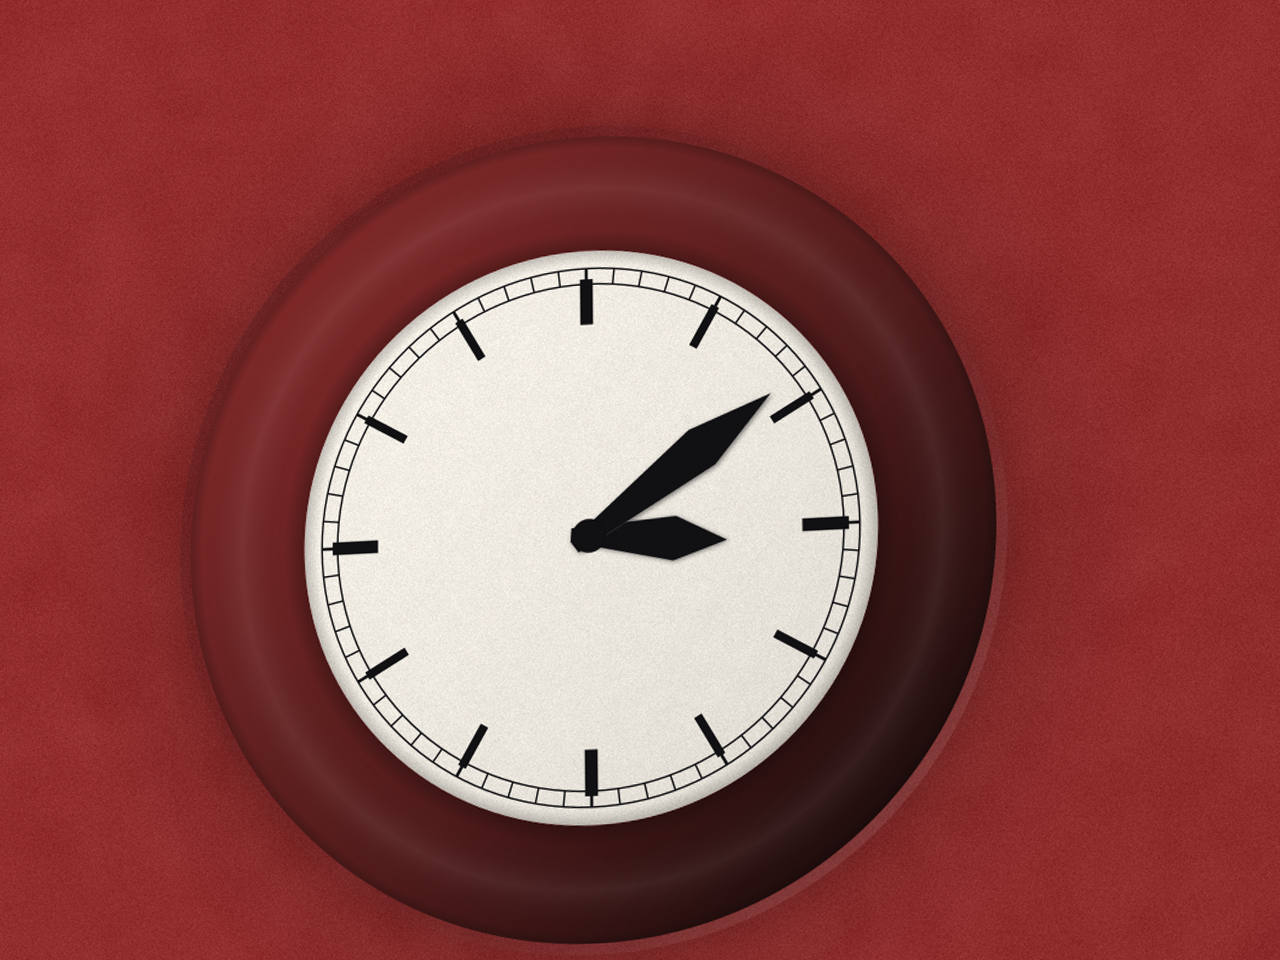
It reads **3:09**
